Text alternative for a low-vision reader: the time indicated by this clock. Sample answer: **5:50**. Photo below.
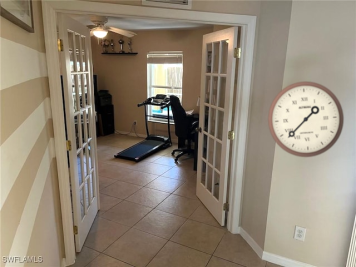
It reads **1:38**
